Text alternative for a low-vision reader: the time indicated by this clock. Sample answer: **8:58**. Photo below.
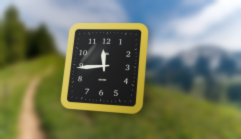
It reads **11:44**
